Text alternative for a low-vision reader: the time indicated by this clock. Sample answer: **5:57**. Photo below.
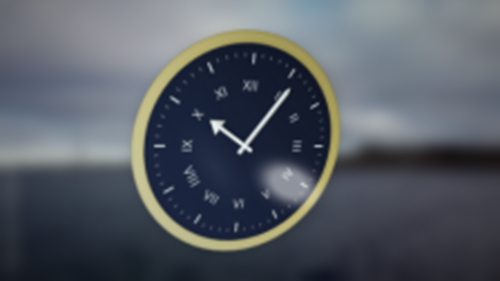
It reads **10:06**
